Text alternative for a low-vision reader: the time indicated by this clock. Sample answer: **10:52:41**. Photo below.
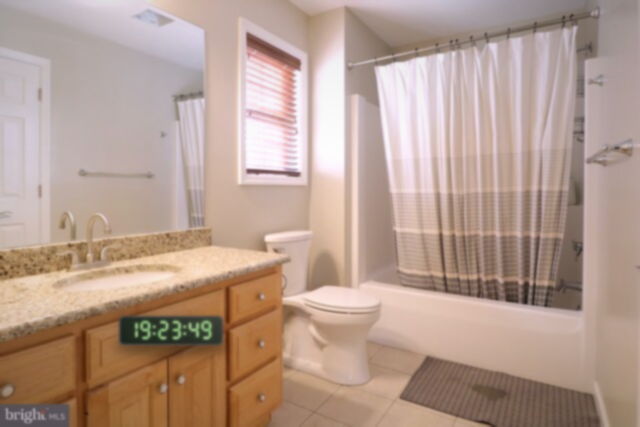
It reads **19:23:49**
